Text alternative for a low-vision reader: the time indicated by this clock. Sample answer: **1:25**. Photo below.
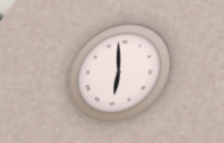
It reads **5:58**
